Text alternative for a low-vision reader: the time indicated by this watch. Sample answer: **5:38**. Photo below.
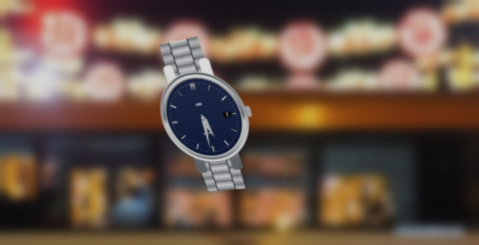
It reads **5:31**
